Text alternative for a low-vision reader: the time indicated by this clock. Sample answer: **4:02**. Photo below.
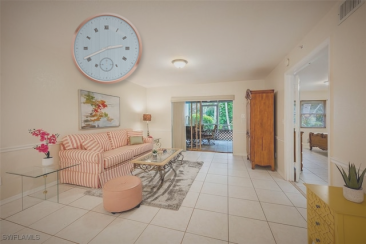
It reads **2:41**
